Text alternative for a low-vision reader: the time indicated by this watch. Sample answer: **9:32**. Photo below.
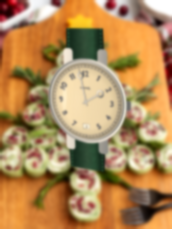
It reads **1:58**
